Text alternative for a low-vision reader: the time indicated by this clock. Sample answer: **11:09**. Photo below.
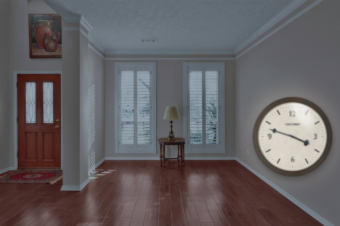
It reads **3:48**
